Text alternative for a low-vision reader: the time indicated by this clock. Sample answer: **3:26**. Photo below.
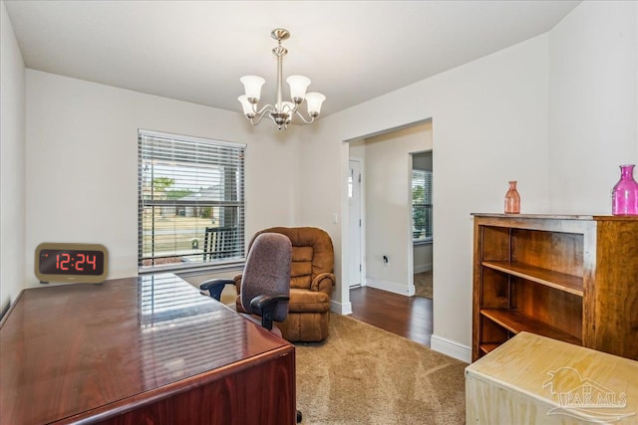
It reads **12:24**
